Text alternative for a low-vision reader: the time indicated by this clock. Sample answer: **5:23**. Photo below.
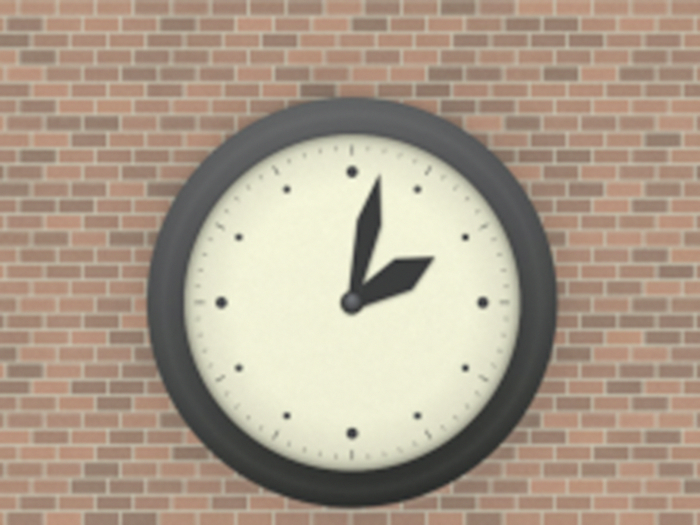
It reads **2:02**
